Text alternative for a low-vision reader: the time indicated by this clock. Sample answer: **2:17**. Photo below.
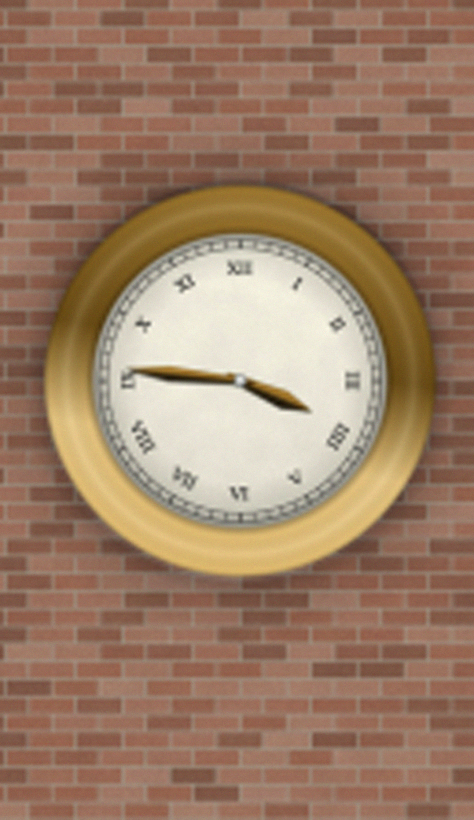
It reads **3:46**
